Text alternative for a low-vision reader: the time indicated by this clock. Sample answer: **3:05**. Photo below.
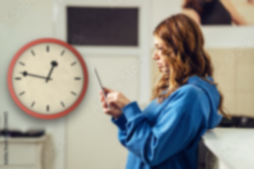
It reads **12:47**
